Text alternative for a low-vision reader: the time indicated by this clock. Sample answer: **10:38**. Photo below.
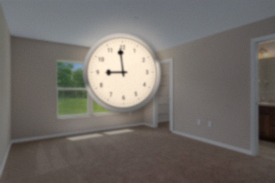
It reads **8:59**
